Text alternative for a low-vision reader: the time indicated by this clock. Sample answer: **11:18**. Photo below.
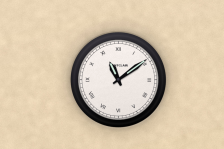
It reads **11:09**
